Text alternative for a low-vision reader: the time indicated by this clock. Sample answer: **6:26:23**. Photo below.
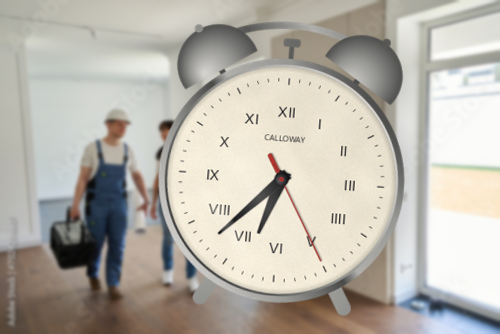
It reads **6:37:25**
